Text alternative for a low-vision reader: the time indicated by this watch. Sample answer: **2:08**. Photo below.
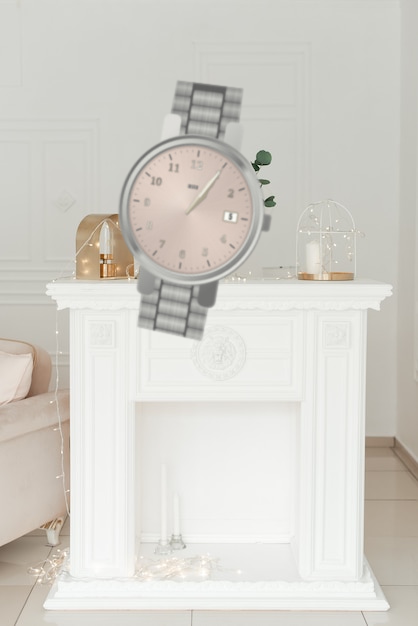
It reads **1:05**
